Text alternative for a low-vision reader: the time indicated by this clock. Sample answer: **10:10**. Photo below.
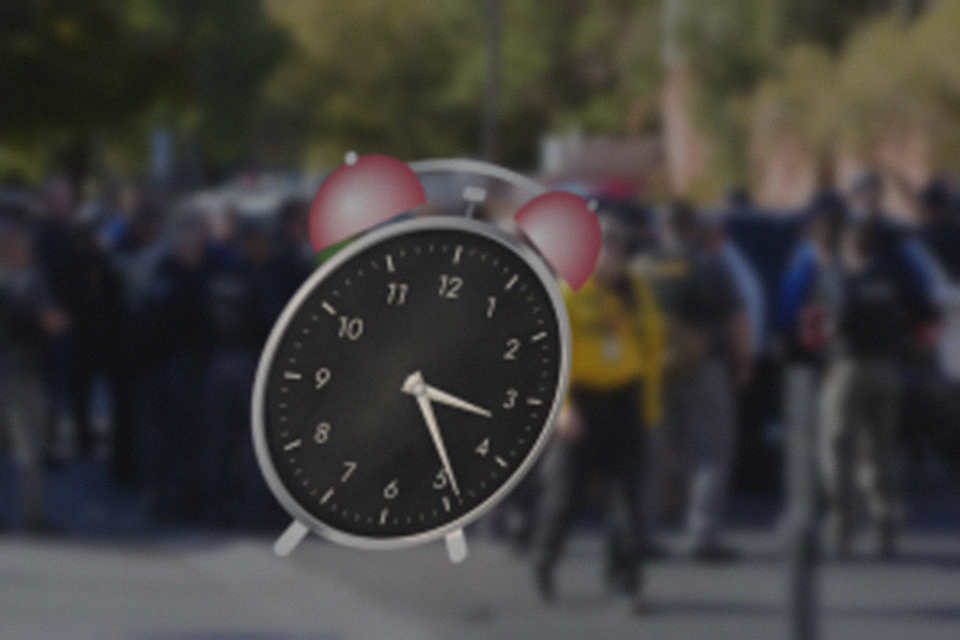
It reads **3:24**
